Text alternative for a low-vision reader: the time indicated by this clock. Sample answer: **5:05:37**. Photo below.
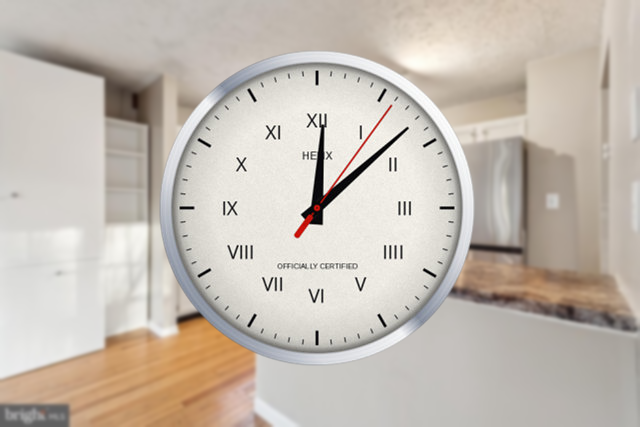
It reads **12:08:06**
